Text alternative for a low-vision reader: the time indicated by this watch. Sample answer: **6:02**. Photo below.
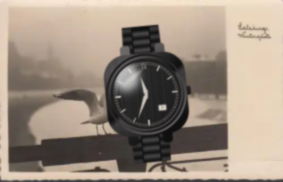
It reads **11:34**
